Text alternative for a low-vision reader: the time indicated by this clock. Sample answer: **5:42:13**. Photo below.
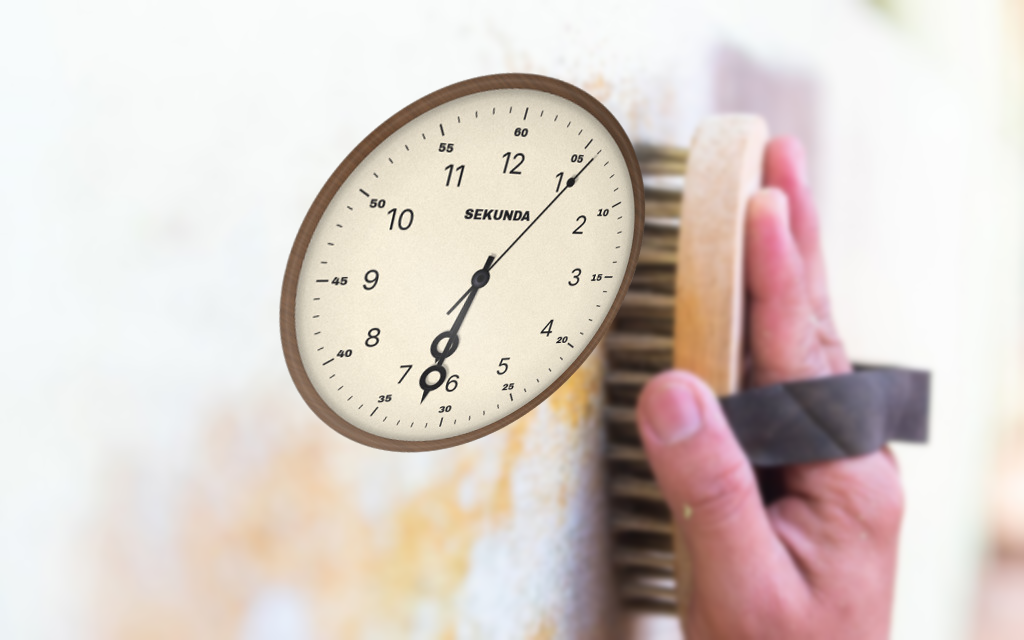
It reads **6:32:06**
